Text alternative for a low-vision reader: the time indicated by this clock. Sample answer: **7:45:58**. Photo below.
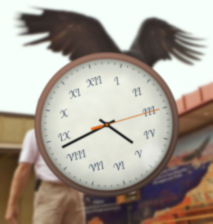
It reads **4:43:15**
